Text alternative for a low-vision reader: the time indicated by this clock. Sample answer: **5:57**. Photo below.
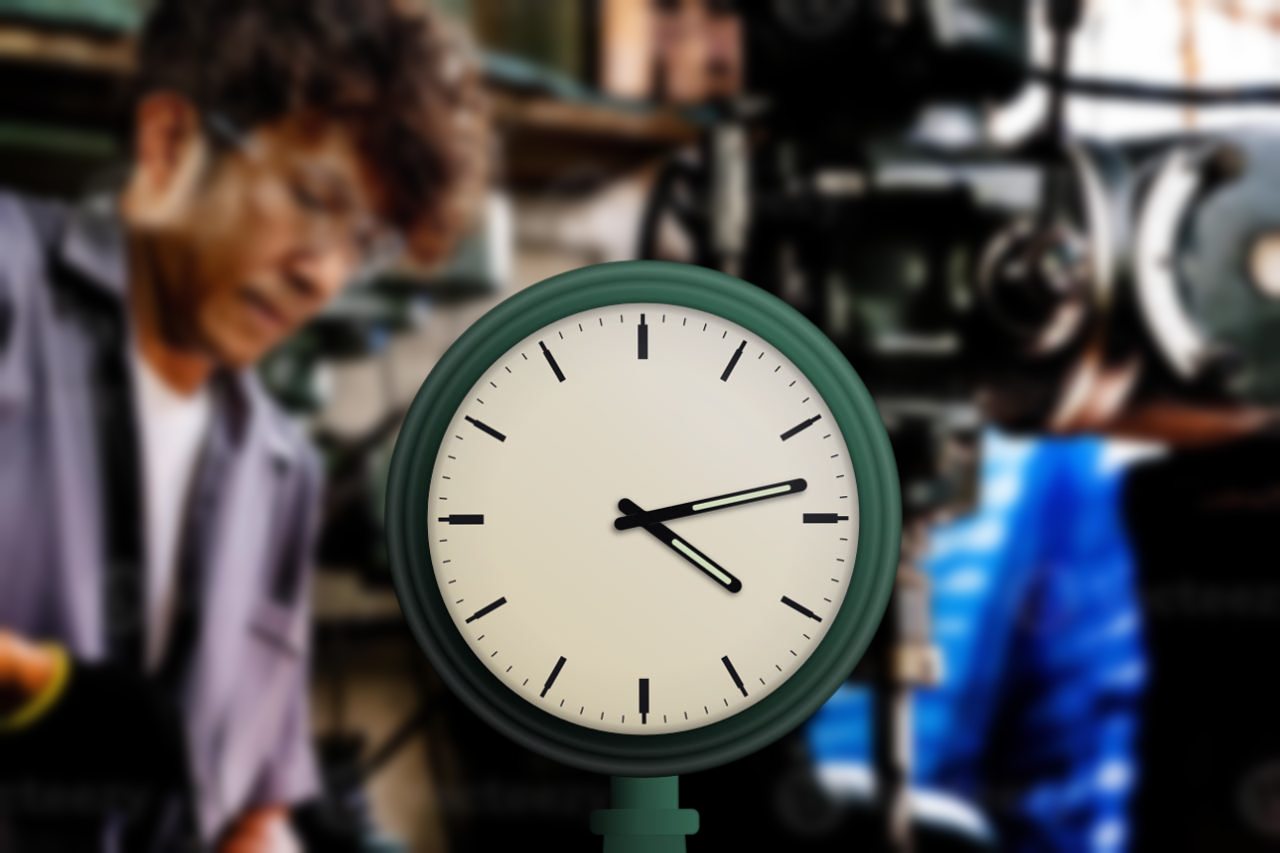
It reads **4:13**
